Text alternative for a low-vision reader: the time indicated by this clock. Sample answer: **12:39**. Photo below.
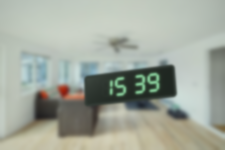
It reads **15:39**
